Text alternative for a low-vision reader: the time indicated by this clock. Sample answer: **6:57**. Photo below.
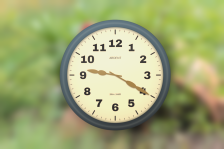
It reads **9:20**
